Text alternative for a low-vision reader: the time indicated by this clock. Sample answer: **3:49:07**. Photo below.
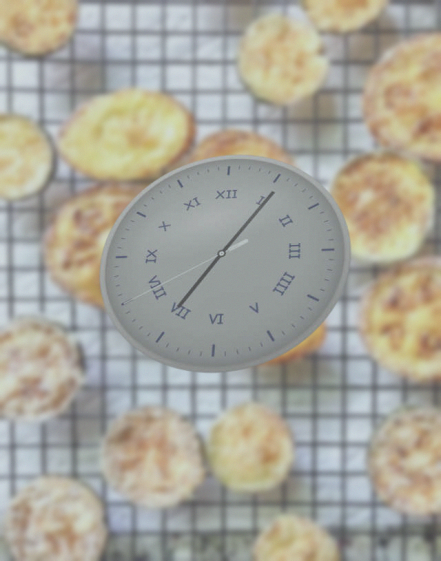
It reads **7:05:40**
